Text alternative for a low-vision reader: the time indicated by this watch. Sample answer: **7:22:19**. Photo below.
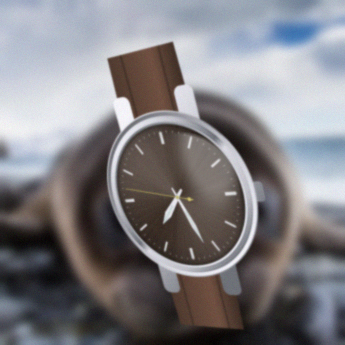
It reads **7:26:47**
